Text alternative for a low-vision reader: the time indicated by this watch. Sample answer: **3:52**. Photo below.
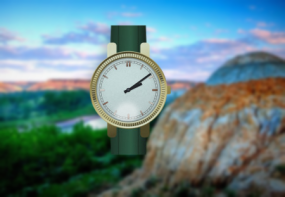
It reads **2:09**
